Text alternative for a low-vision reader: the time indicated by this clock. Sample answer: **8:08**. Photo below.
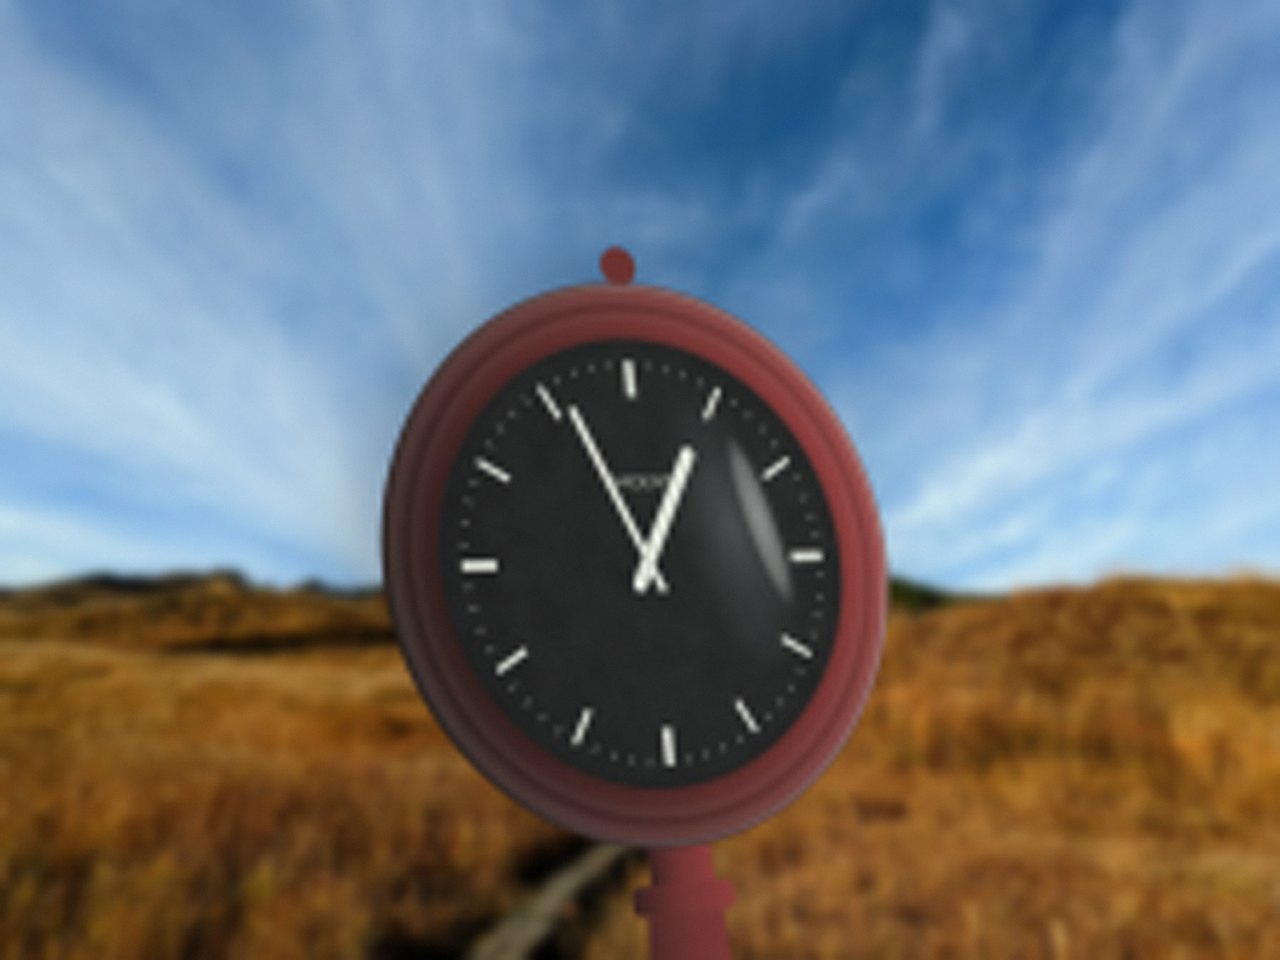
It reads **12:56**
